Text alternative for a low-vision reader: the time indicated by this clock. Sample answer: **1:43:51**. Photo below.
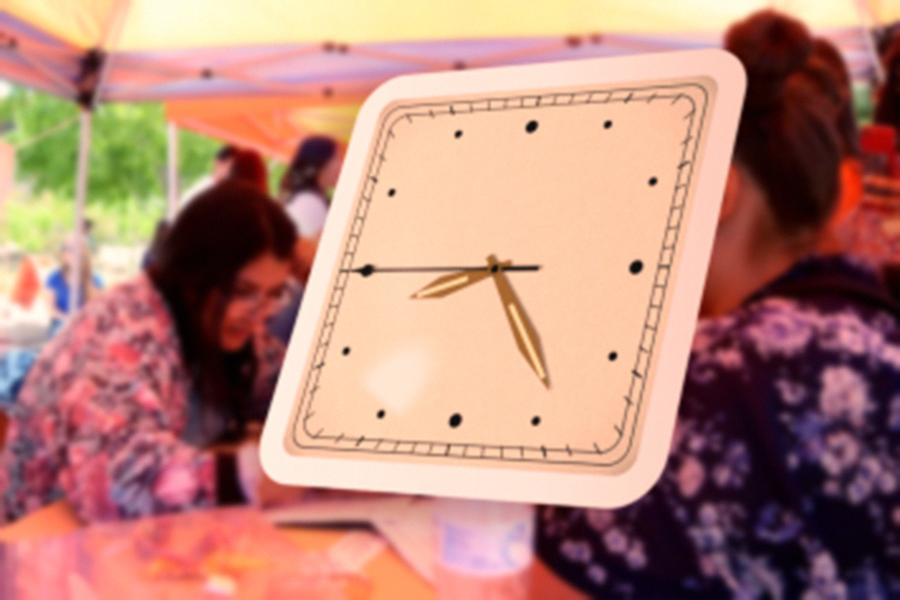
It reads **8:23:45**
